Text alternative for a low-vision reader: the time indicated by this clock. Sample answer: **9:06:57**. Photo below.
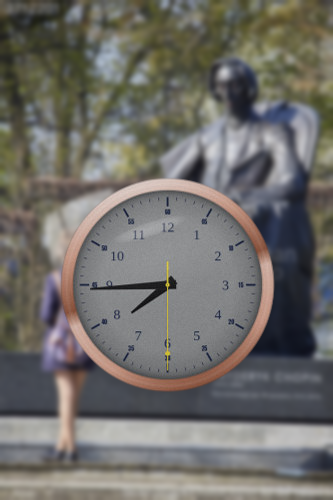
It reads **7:44:30**
